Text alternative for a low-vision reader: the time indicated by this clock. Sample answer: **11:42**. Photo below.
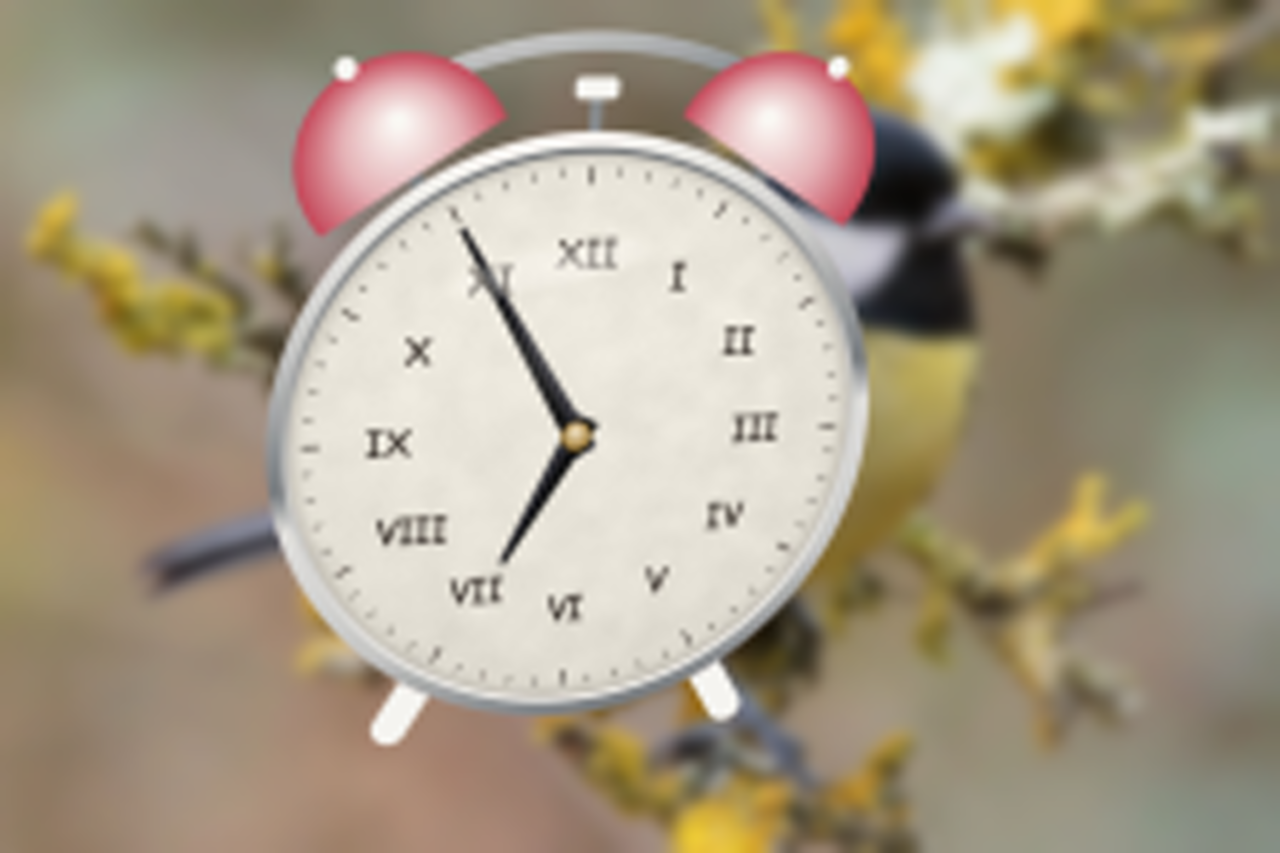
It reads **6:55**
